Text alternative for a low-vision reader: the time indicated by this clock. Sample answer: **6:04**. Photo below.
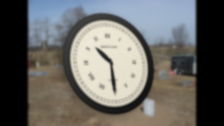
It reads **10:30**
